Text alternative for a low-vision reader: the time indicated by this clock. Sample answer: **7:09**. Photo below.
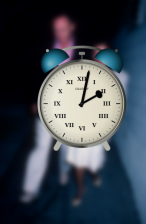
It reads **2:02**
